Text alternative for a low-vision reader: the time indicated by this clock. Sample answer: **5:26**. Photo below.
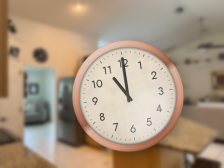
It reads **11:00**
